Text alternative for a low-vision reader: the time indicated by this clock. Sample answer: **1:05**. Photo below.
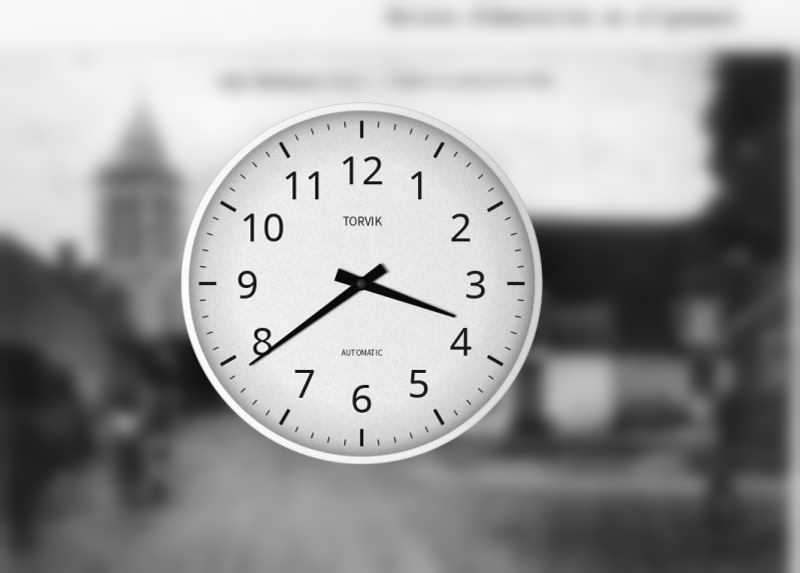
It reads **3:39**
